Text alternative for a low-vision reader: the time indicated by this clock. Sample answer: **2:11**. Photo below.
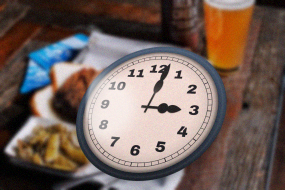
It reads **3:02**
